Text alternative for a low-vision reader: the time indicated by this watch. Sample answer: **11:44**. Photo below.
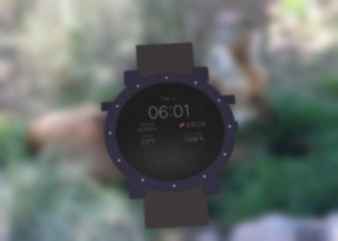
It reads **6:01**
